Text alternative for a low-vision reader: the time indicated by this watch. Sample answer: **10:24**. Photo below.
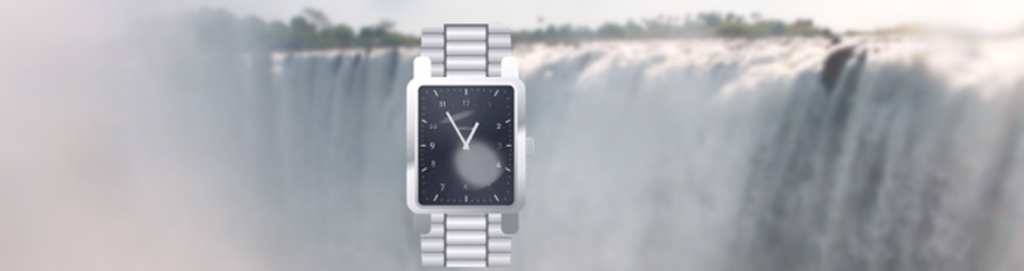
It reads **12:55**
